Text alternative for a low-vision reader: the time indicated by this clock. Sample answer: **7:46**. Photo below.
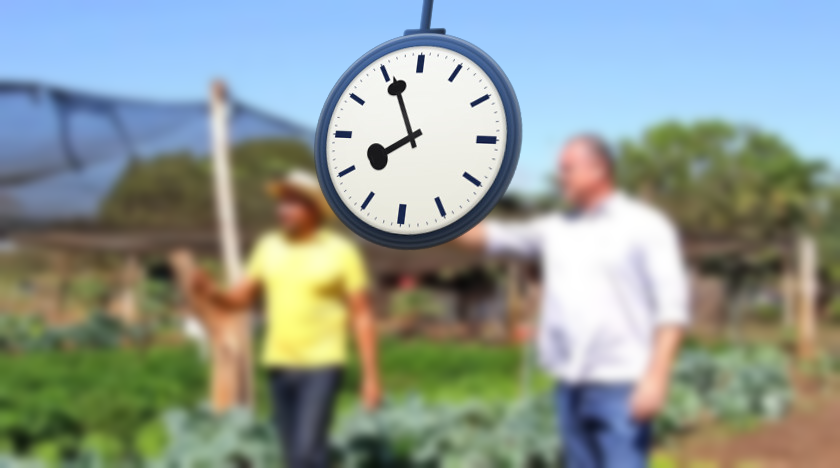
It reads **7:56**
